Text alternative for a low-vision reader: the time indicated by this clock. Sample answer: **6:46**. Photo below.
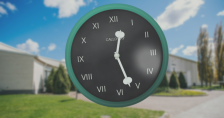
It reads **12:27**
